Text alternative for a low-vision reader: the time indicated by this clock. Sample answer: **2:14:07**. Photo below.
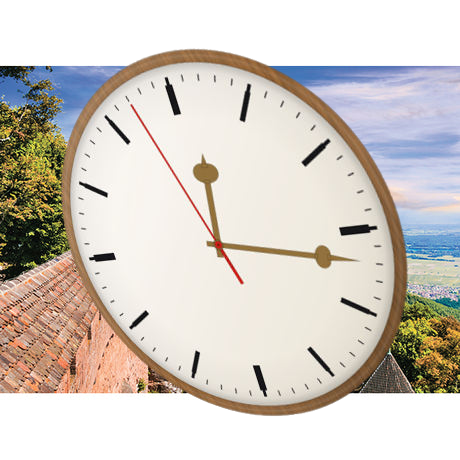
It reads **12:16:57**
